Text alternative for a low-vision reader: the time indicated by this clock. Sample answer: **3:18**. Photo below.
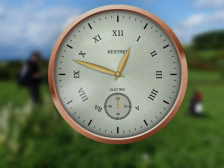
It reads **12:48**
